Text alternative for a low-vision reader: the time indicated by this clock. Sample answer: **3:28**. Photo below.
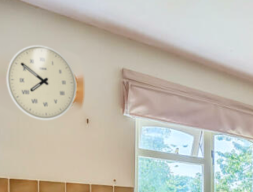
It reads **7:51**
